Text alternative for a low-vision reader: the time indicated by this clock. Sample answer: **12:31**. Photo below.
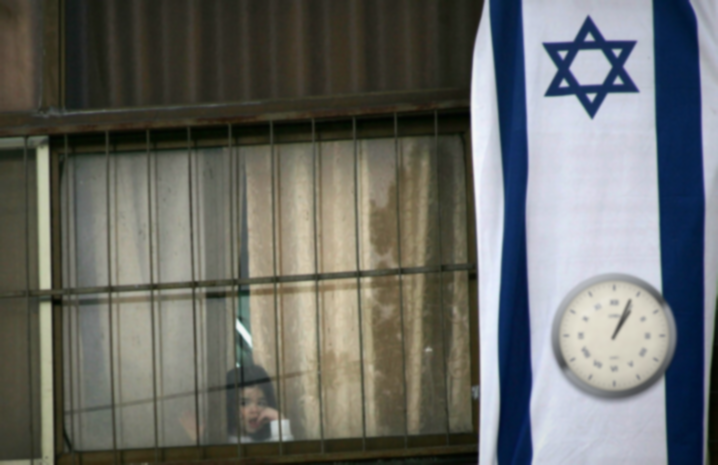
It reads **1:04**
